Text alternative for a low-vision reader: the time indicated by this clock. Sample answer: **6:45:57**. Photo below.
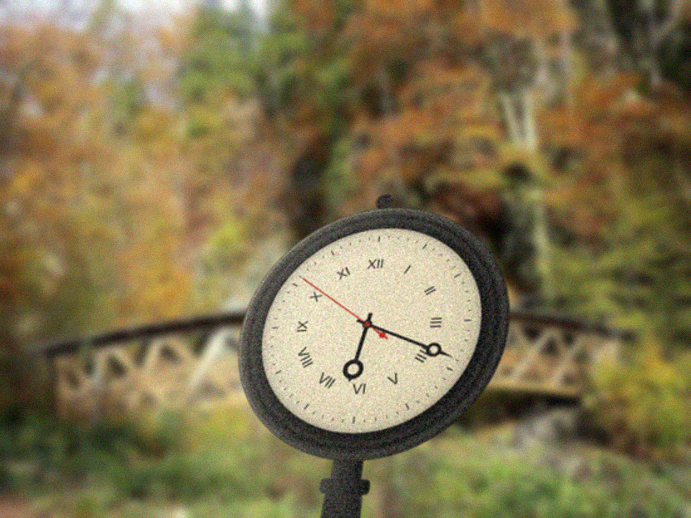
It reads **6:18:51**
